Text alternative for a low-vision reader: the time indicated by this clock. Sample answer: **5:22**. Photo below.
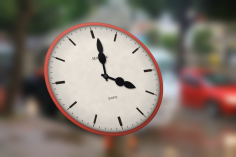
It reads **4:01**
